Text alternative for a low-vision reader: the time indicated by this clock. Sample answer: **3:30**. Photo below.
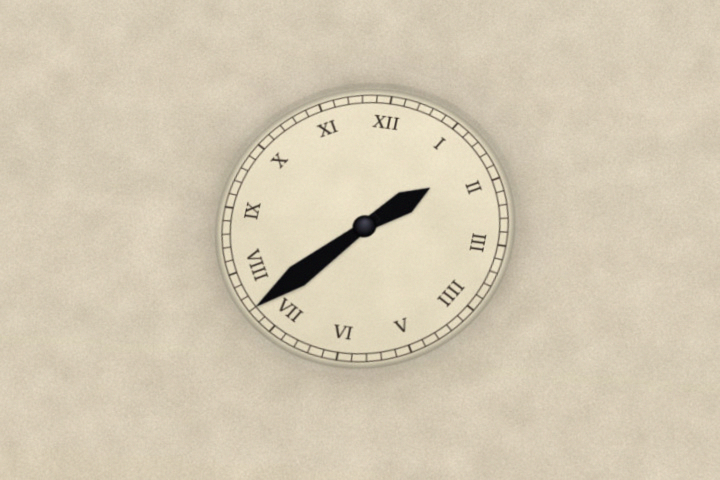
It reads **1:37**
